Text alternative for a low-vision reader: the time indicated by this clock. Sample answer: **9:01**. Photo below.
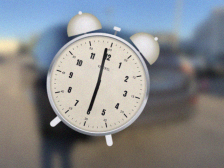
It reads **5:59**
